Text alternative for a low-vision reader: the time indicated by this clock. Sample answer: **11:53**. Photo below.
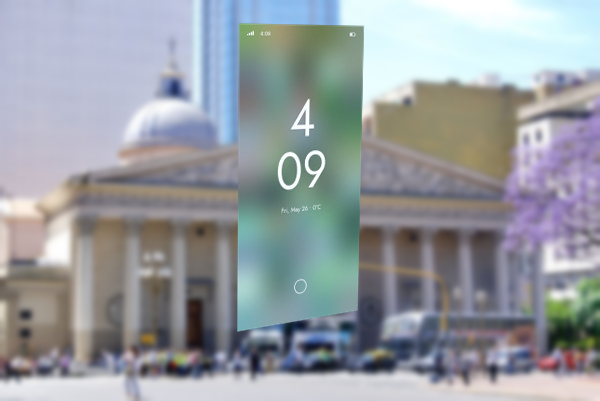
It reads **4:09**
